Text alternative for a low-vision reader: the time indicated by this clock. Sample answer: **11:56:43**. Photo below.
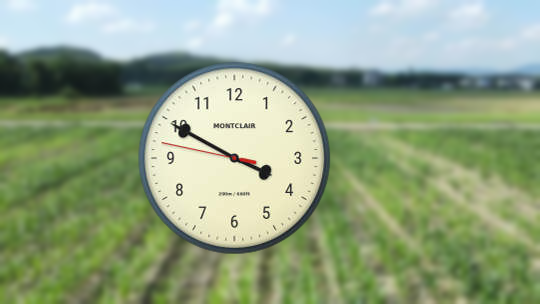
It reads **3:49:47**
